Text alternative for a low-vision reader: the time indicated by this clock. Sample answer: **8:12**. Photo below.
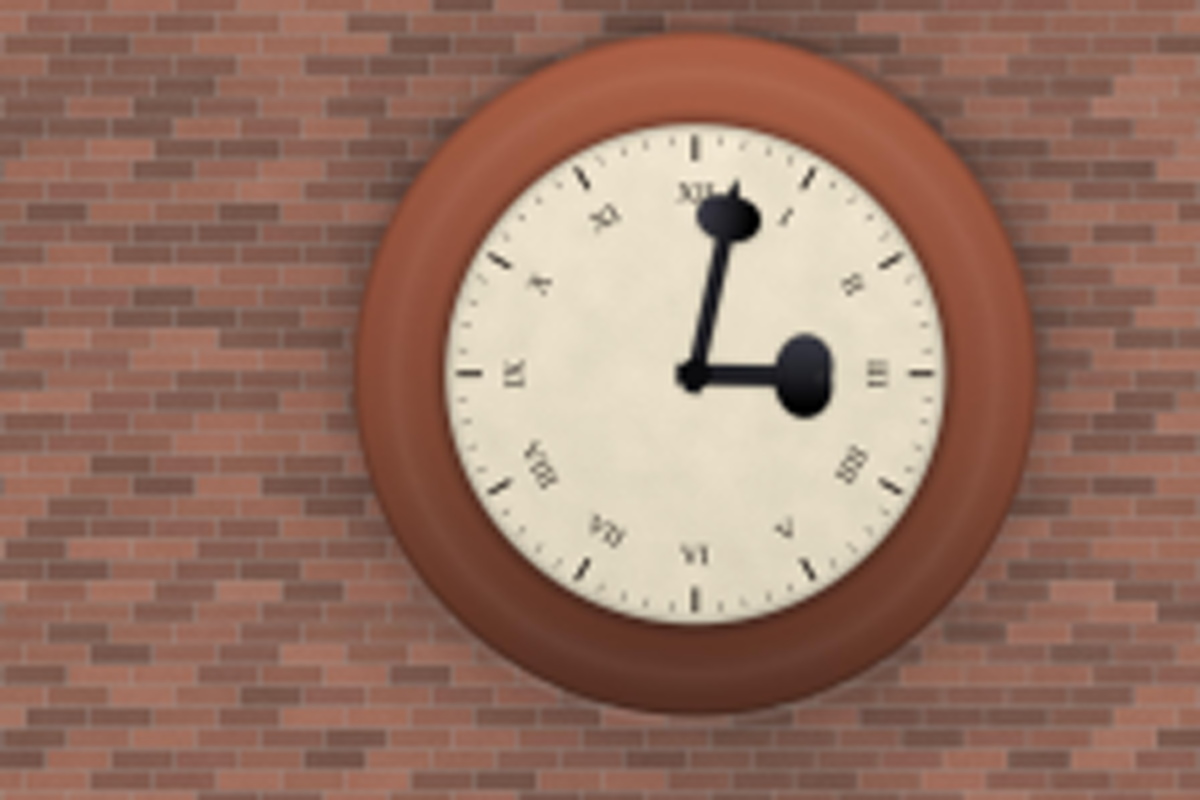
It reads **3:02**
